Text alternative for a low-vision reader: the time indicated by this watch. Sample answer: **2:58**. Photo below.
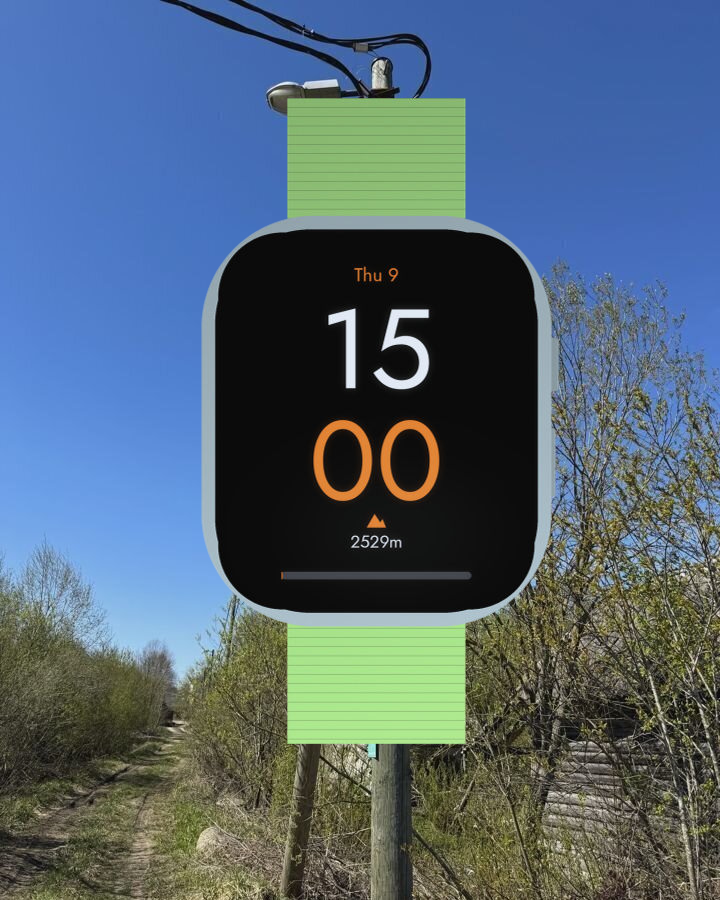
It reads **15:00**
